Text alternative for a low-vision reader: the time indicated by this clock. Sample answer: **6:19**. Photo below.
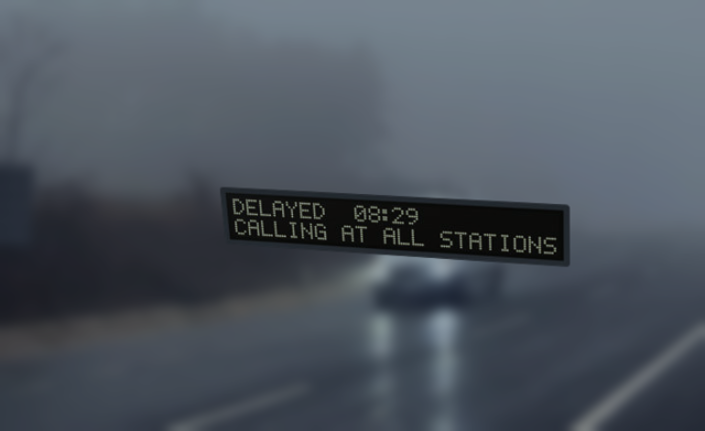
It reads **8:29**
